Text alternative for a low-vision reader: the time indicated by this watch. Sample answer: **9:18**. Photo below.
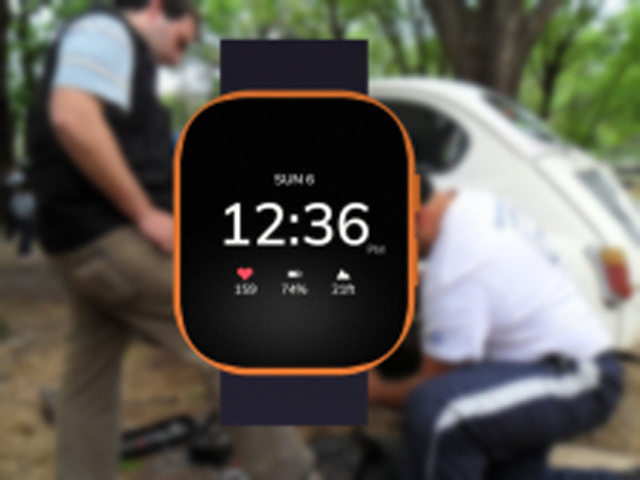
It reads **12:36**
